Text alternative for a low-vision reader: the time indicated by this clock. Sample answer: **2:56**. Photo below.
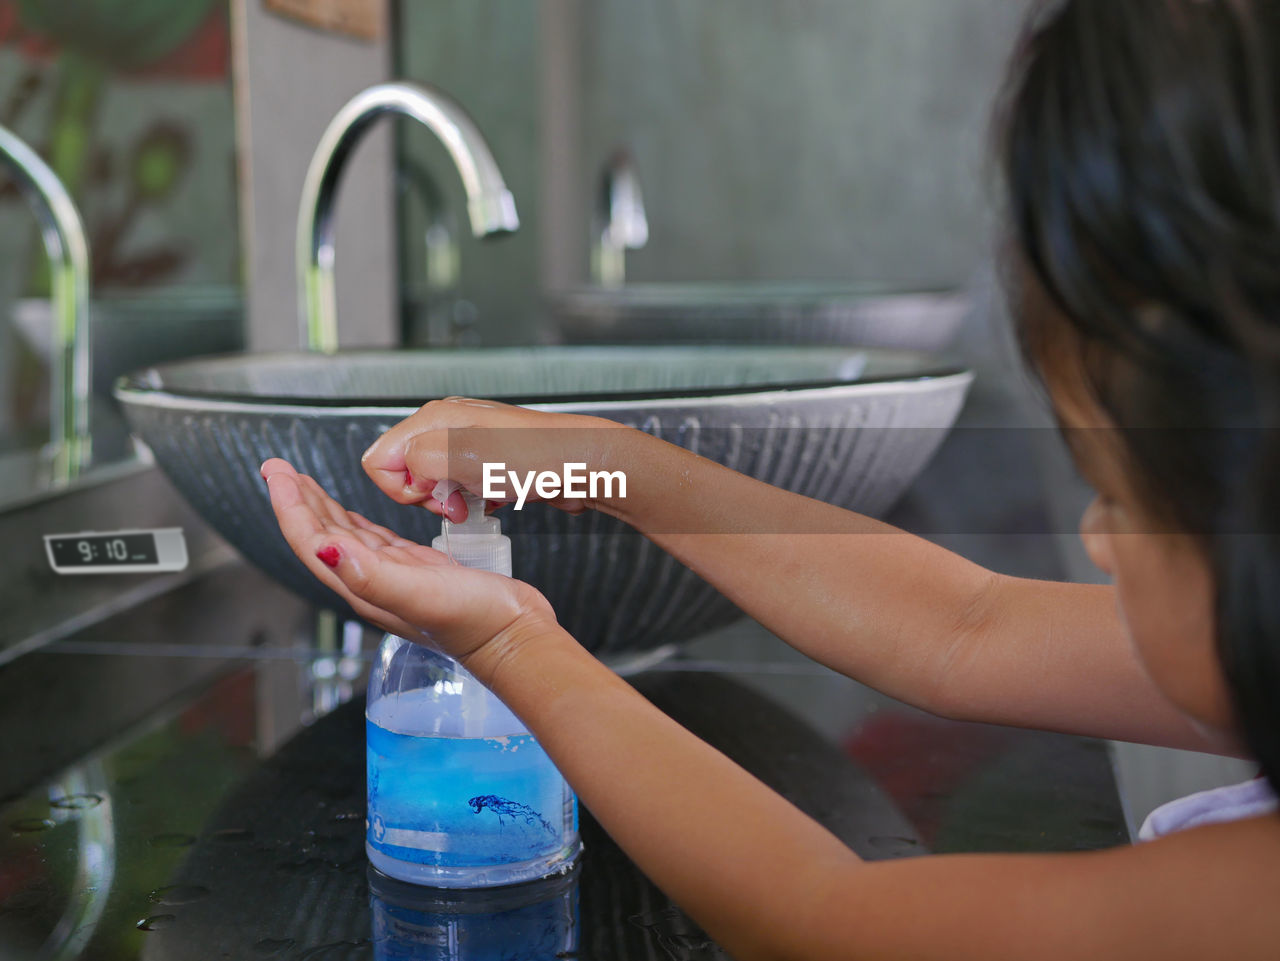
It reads **9:10**
